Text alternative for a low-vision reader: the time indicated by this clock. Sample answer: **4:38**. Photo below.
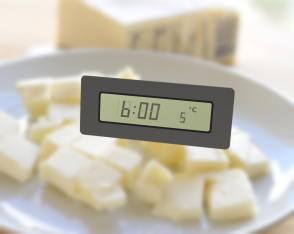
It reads **6:00**
